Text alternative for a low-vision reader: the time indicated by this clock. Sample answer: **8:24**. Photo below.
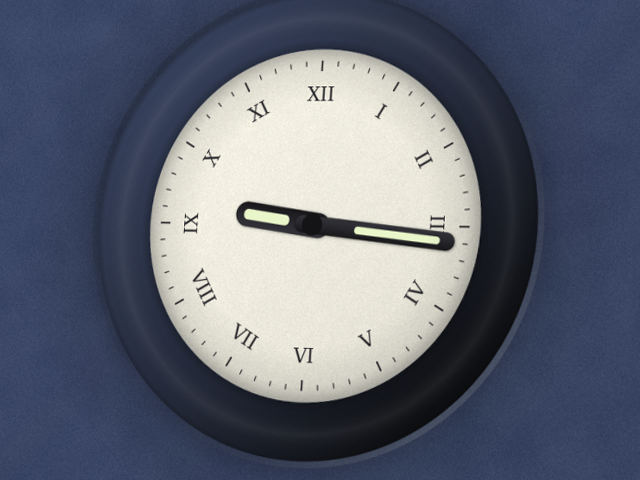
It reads **9:16**
